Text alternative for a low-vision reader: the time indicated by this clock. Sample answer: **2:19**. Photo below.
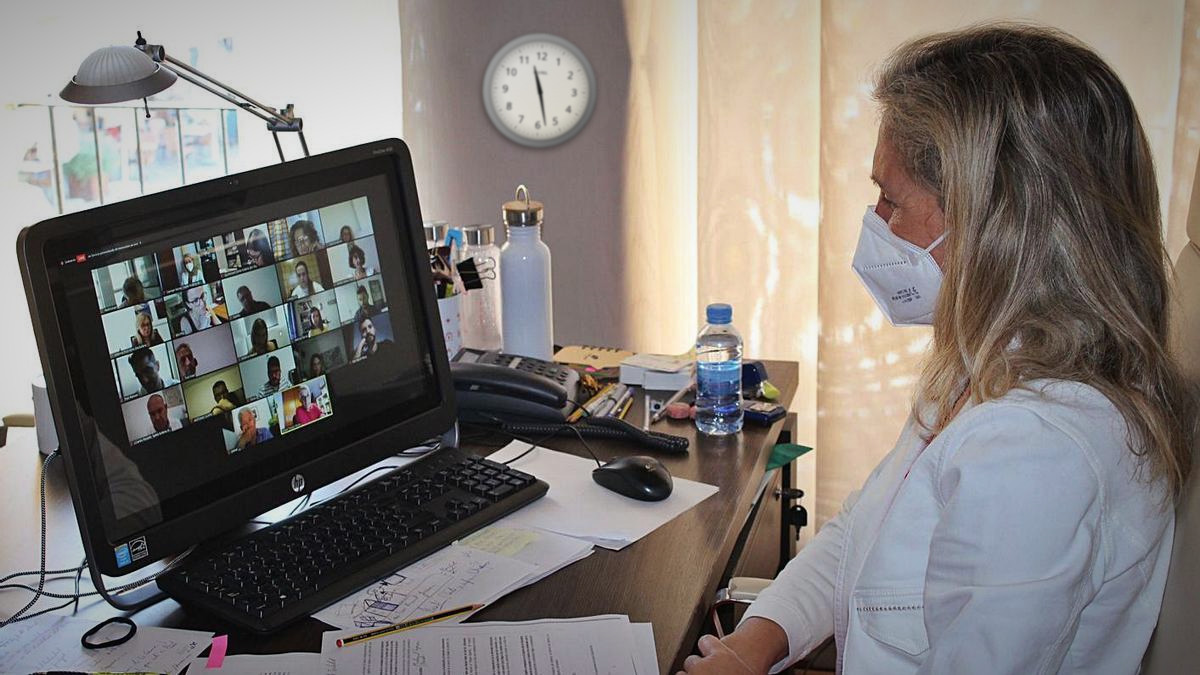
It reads **11:28**
